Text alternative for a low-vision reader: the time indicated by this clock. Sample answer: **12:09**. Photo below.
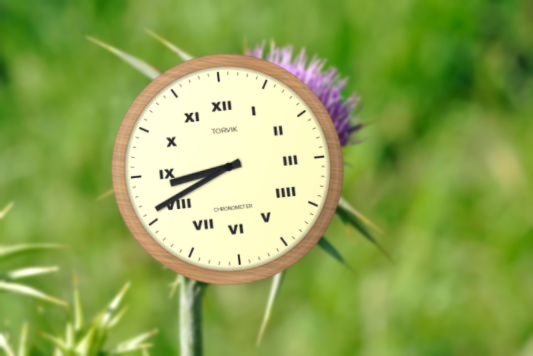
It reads **8:41**
